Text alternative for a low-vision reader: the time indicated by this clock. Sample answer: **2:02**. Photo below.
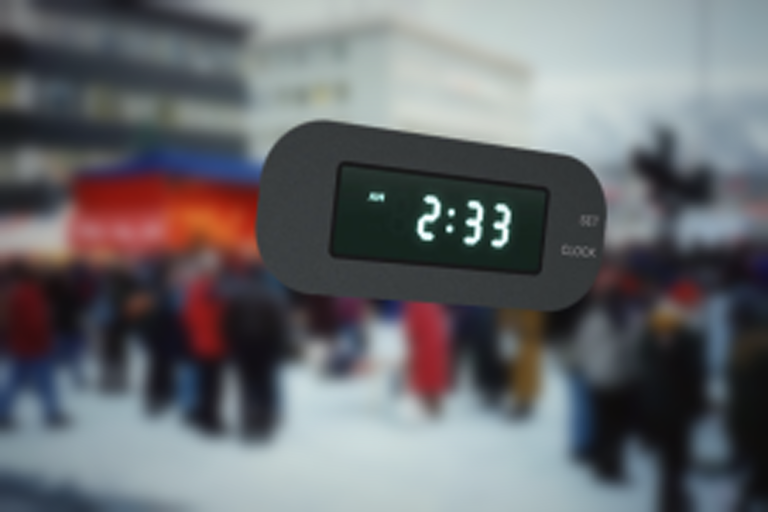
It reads **2:33**
